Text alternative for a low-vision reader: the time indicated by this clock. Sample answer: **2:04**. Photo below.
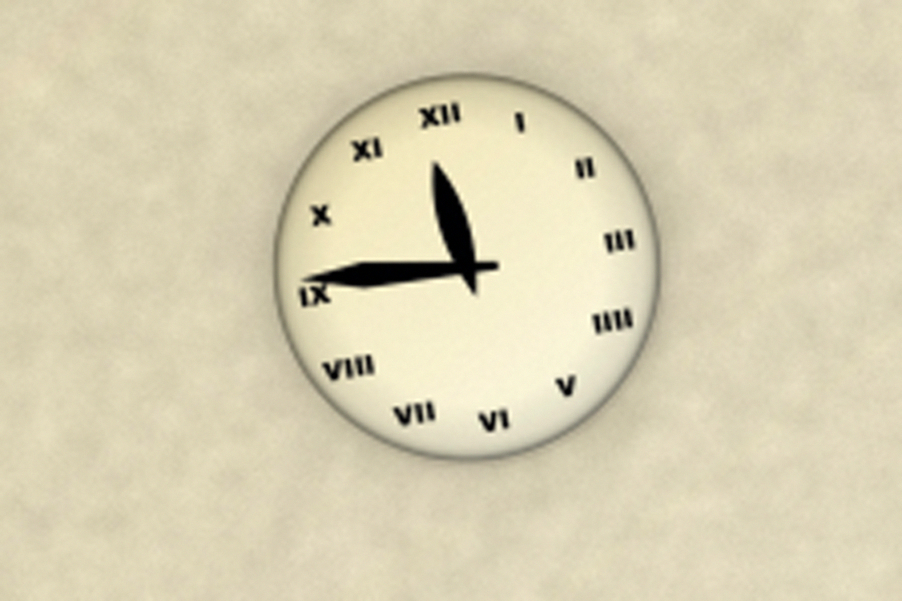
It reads **11:46**
